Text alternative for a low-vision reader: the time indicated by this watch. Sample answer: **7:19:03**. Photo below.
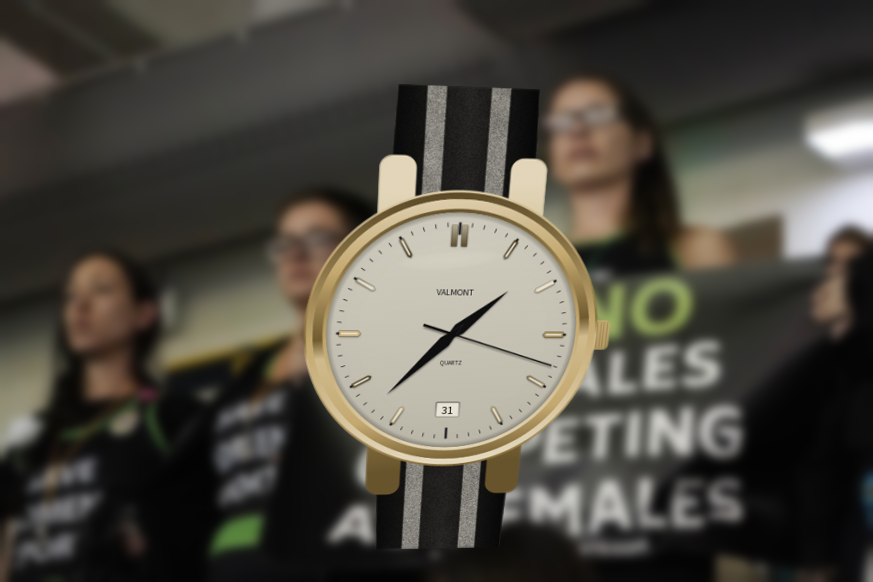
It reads **1:37:18**
